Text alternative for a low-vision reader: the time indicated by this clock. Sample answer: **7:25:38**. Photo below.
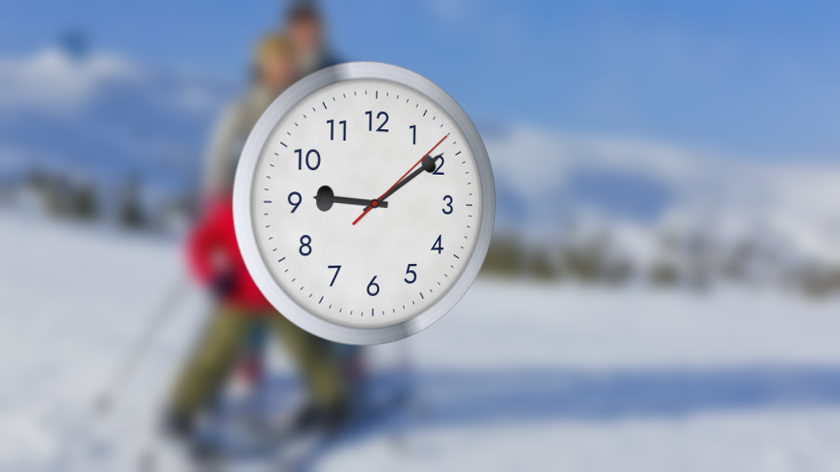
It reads **9:09:08**
